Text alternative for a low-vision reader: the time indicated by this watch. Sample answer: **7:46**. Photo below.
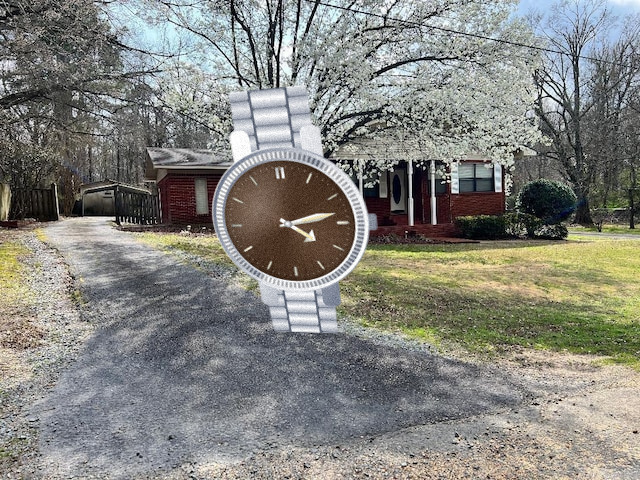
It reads **4:13**
